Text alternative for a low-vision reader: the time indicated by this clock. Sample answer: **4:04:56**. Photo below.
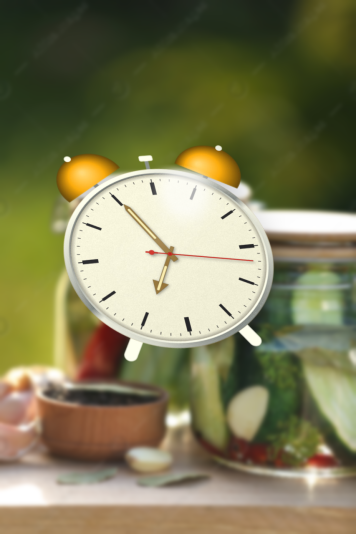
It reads **6:55:17**
